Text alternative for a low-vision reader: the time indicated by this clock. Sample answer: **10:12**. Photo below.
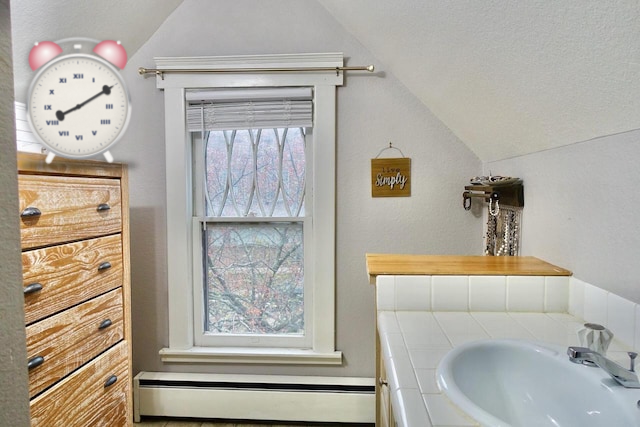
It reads **8:10**
